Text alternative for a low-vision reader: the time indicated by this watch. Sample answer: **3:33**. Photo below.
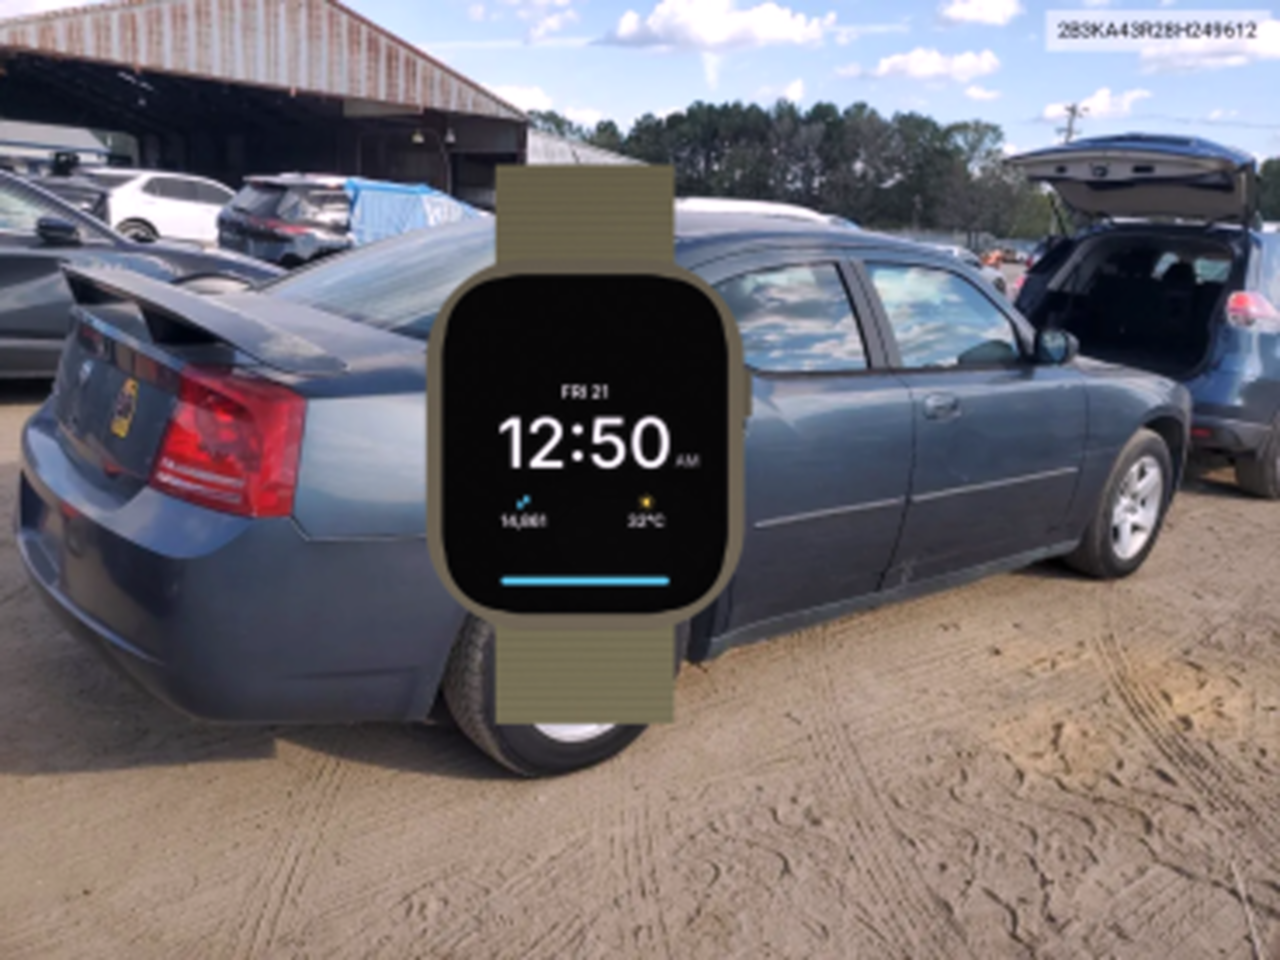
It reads **12:50**
